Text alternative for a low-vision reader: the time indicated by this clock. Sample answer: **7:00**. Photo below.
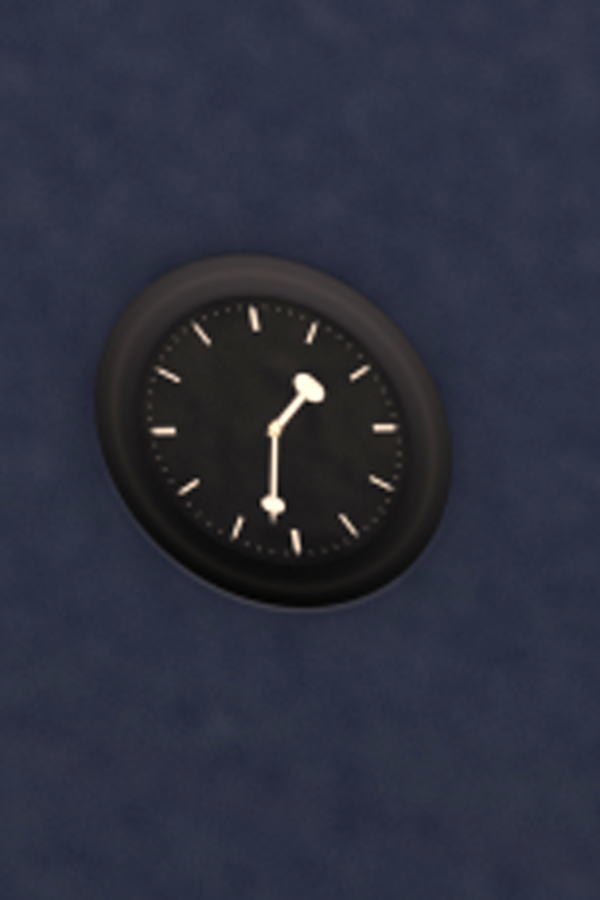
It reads **1:32**
